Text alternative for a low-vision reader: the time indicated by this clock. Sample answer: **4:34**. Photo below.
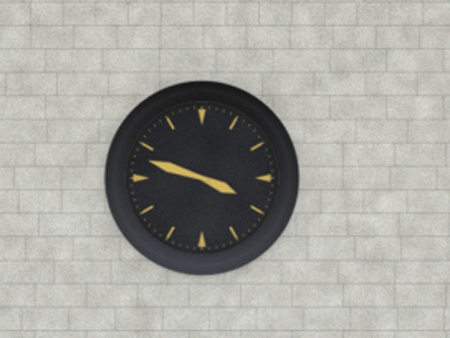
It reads **3:48**
